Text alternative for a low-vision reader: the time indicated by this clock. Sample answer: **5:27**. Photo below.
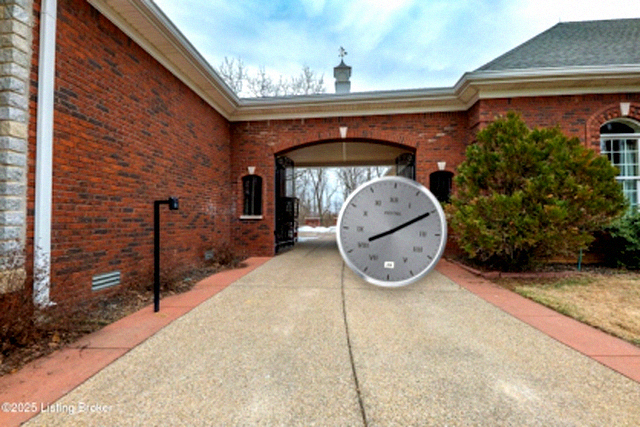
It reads **8:10**
